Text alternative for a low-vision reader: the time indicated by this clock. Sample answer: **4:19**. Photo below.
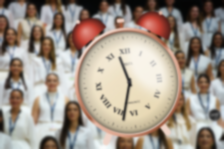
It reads **11:33**
